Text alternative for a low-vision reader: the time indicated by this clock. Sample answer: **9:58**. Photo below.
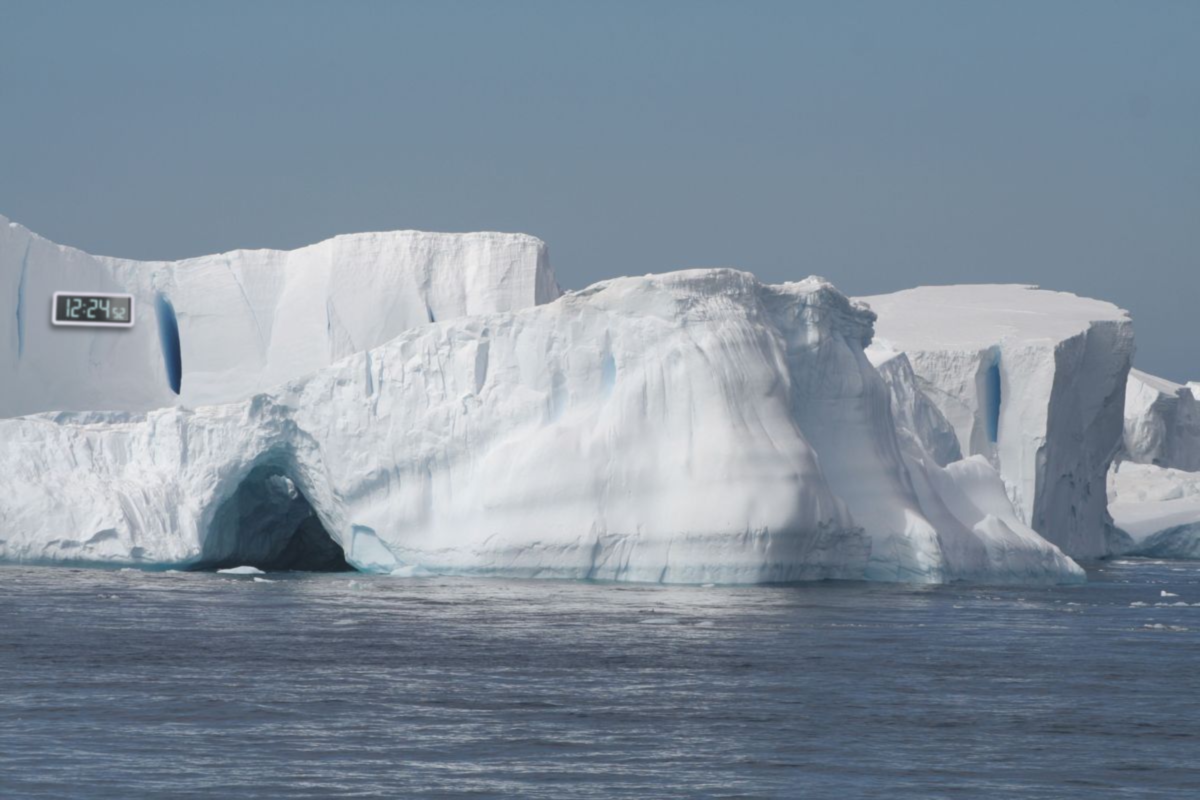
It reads **12:24**
